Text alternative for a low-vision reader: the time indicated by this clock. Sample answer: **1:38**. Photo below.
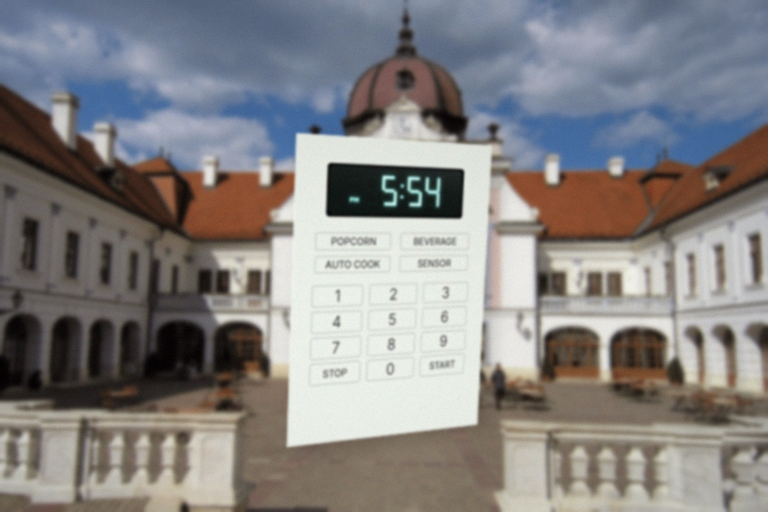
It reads **5:54**
